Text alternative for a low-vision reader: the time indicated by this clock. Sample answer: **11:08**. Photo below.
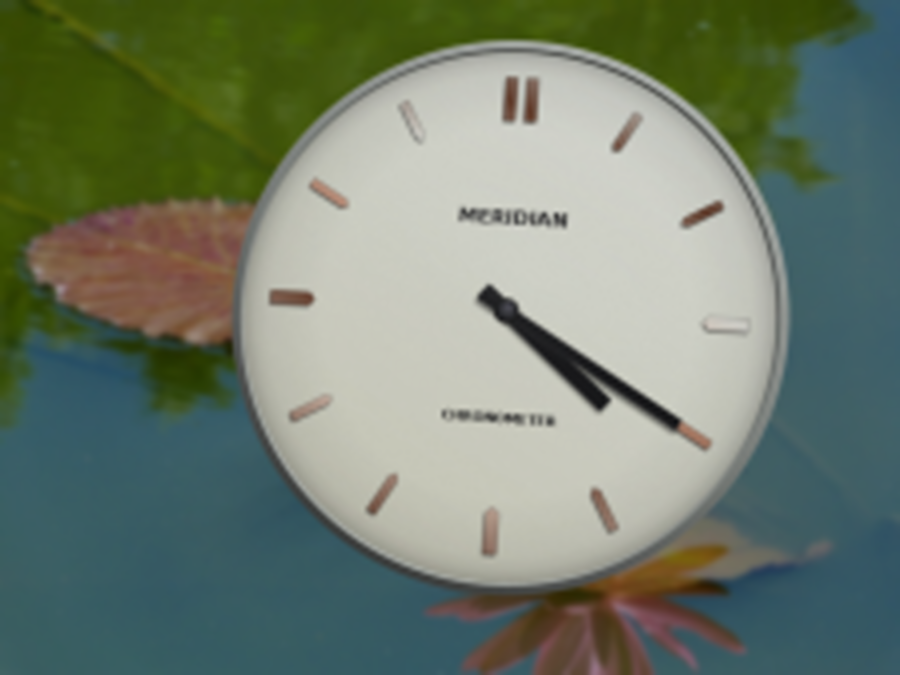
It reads **4:20**
